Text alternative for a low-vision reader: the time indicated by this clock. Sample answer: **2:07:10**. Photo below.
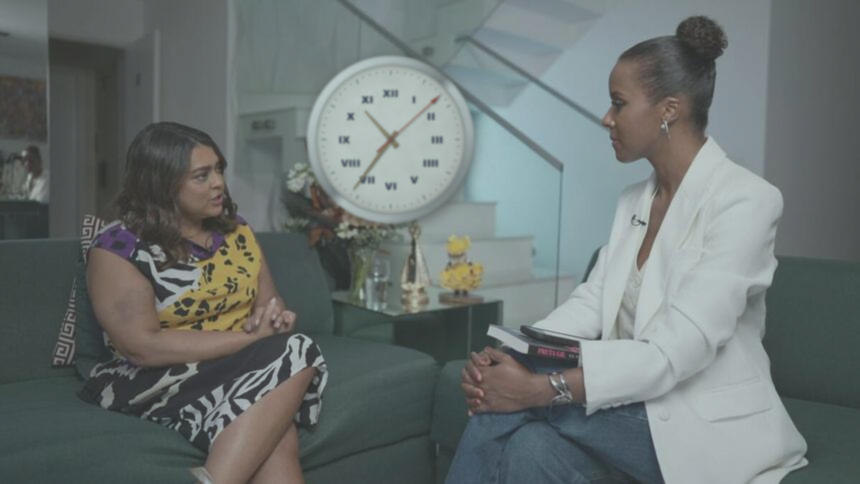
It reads **10:36:08**
